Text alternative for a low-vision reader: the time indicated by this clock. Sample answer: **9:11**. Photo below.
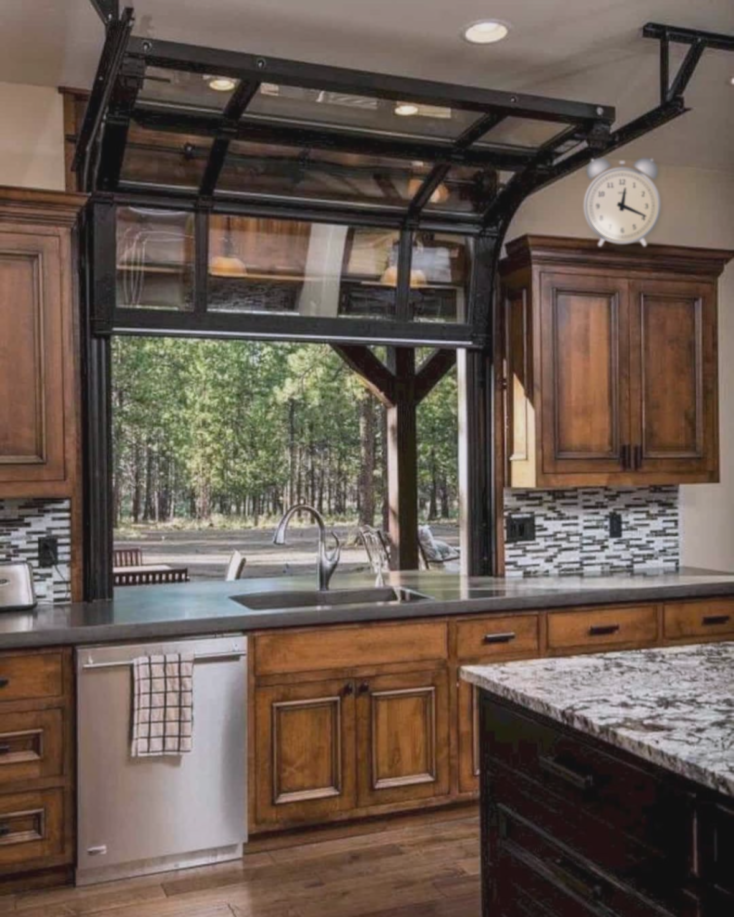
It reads **12:19**
